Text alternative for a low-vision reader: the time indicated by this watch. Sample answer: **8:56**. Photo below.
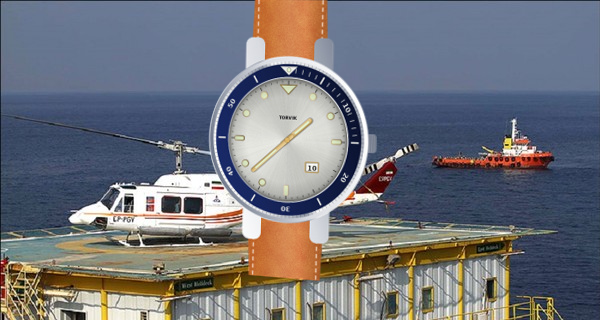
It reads **1:38**
